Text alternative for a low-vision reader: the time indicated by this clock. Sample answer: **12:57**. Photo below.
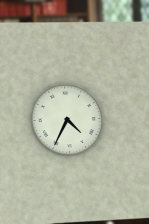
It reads **4:35**
